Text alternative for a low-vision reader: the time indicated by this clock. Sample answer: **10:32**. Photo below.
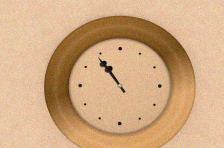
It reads **10:54**
